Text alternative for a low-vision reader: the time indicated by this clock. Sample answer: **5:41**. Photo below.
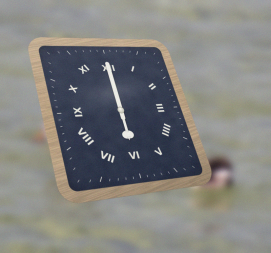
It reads **6:00**
